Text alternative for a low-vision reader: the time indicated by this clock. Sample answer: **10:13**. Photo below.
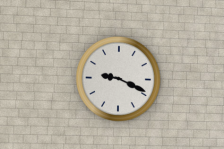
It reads **9:19**
